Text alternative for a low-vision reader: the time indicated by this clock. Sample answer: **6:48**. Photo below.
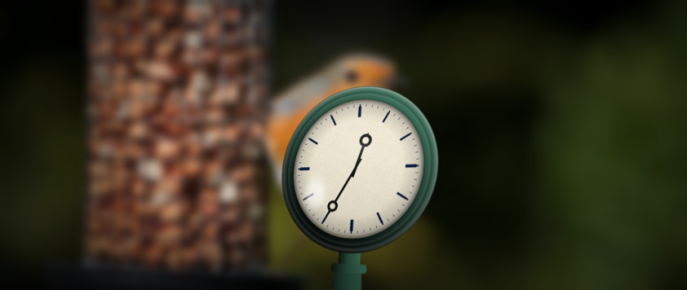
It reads **12:35**
